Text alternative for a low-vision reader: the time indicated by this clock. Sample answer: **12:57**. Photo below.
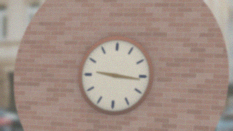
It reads **9:16**
